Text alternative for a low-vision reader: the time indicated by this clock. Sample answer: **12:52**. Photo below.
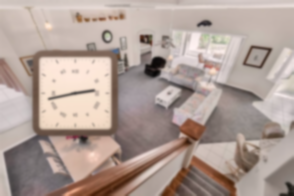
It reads **2:43**
